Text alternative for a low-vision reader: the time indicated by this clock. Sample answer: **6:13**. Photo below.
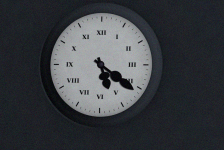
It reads **5:21**
